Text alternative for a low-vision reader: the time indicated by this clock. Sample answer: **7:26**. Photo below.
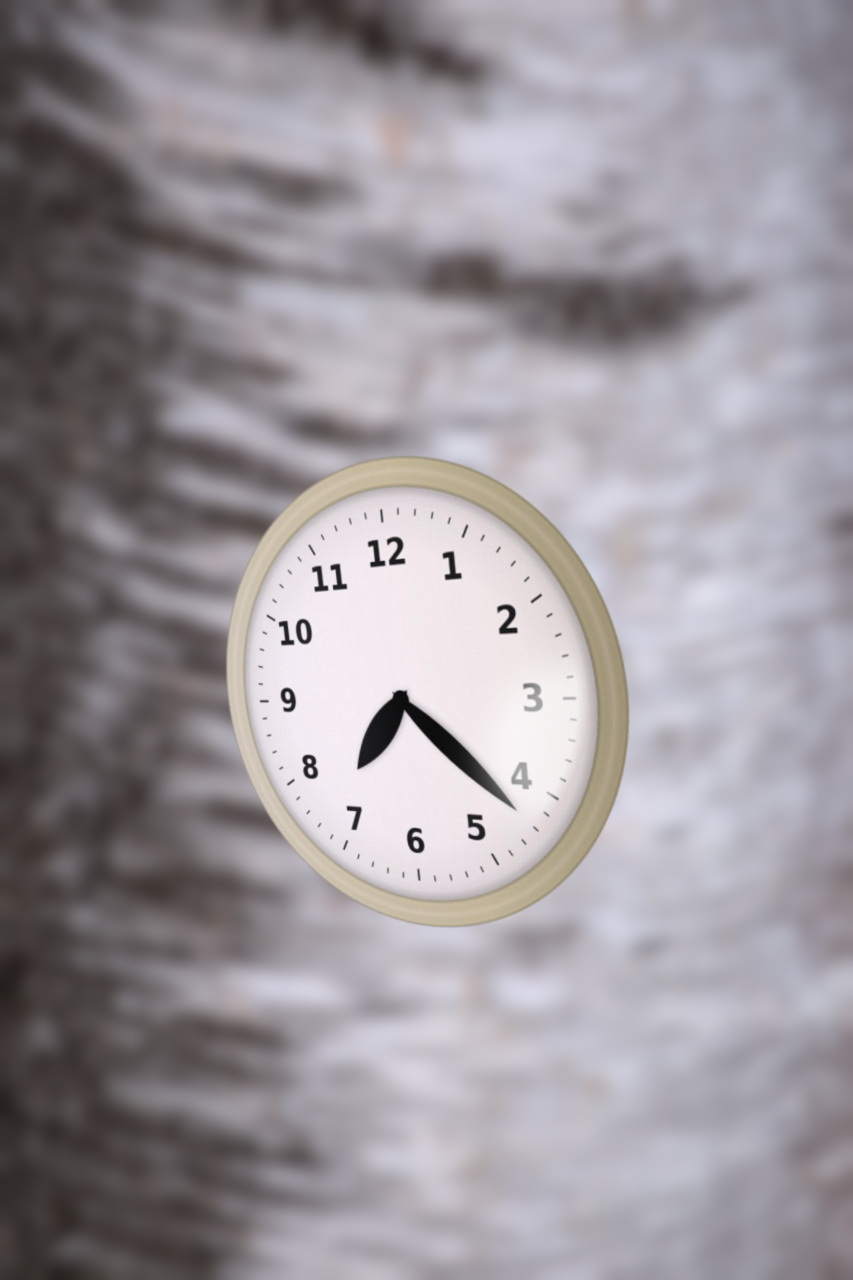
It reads **7:22**
